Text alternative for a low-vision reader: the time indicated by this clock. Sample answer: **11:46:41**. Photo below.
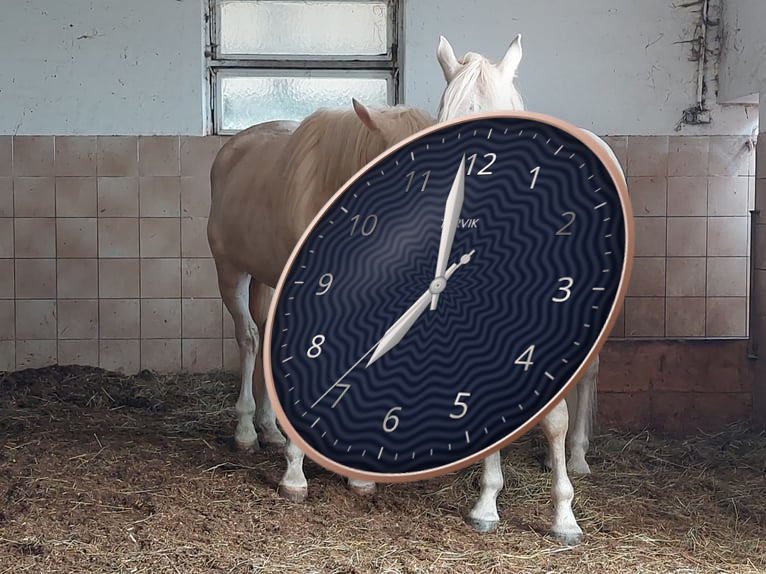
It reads **6:58:36**
